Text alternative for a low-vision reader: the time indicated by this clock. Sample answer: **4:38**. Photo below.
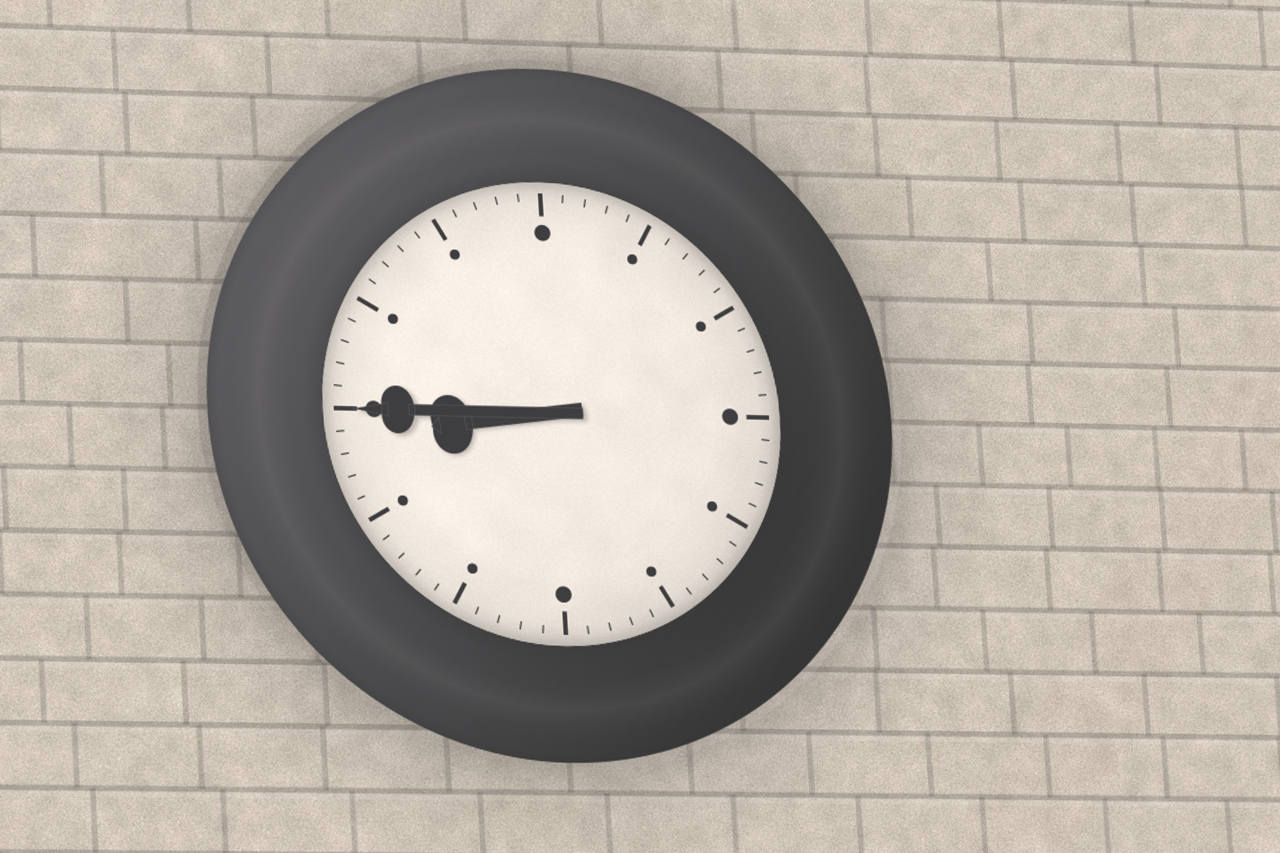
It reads **8:45**
